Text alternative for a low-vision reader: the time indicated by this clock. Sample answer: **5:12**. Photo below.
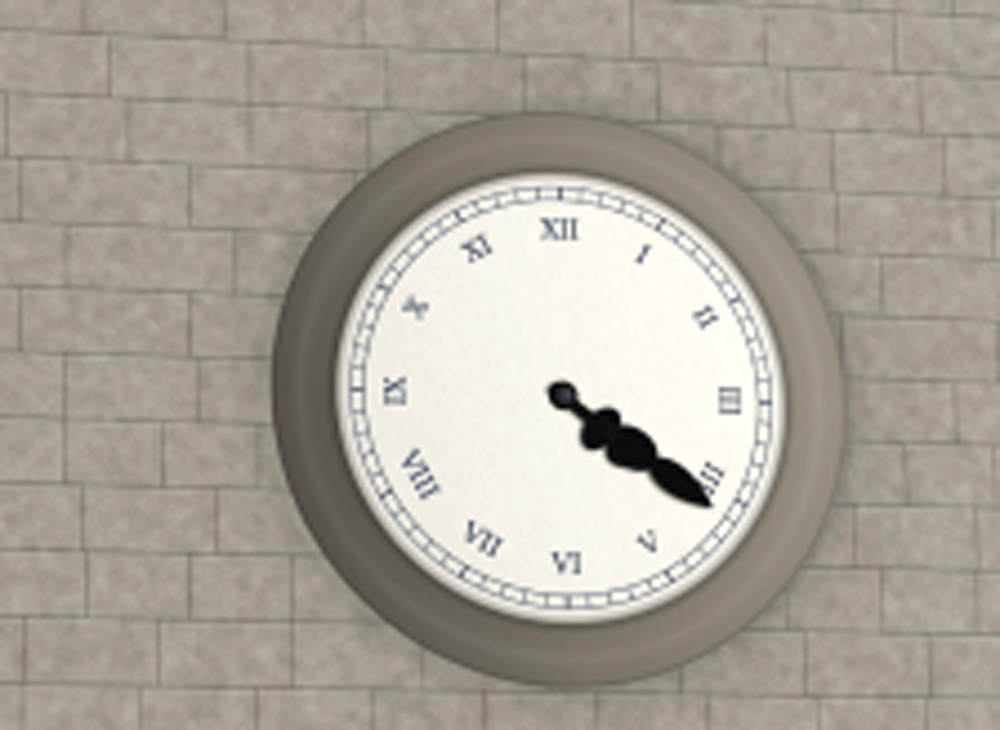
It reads **4:21**
